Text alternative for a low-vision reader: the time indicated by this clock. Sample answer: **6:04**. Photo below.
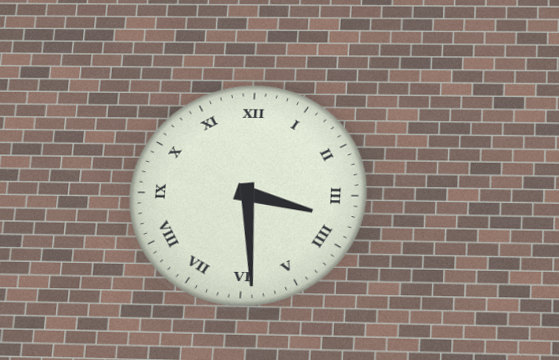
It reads **3:29**
